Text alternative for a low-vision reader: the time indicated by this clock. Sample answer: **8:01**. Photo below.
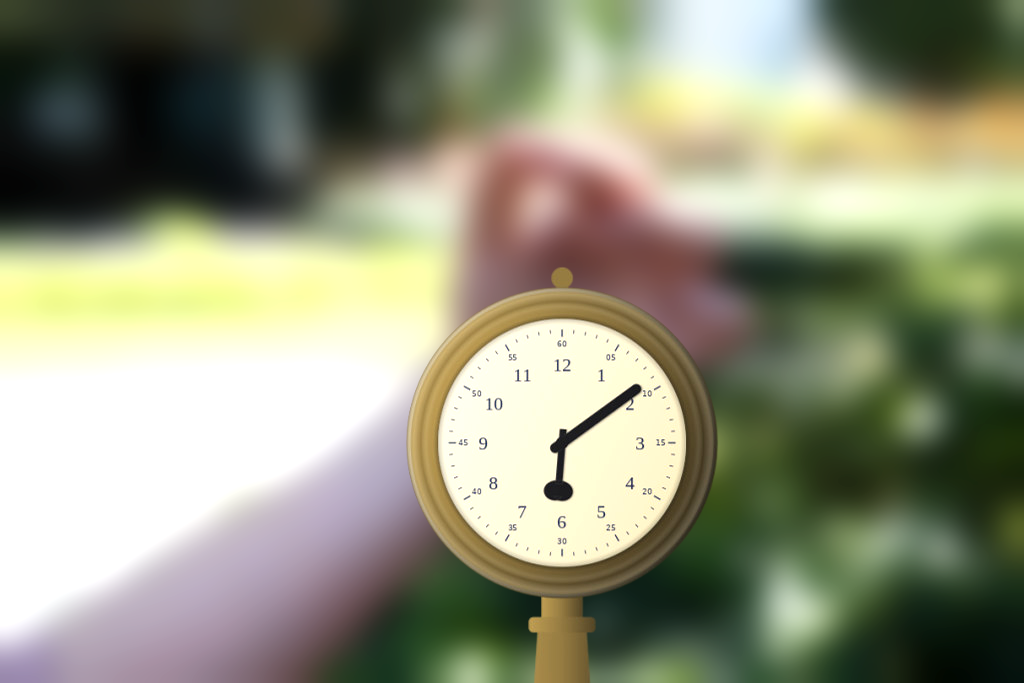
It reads **6:09**
